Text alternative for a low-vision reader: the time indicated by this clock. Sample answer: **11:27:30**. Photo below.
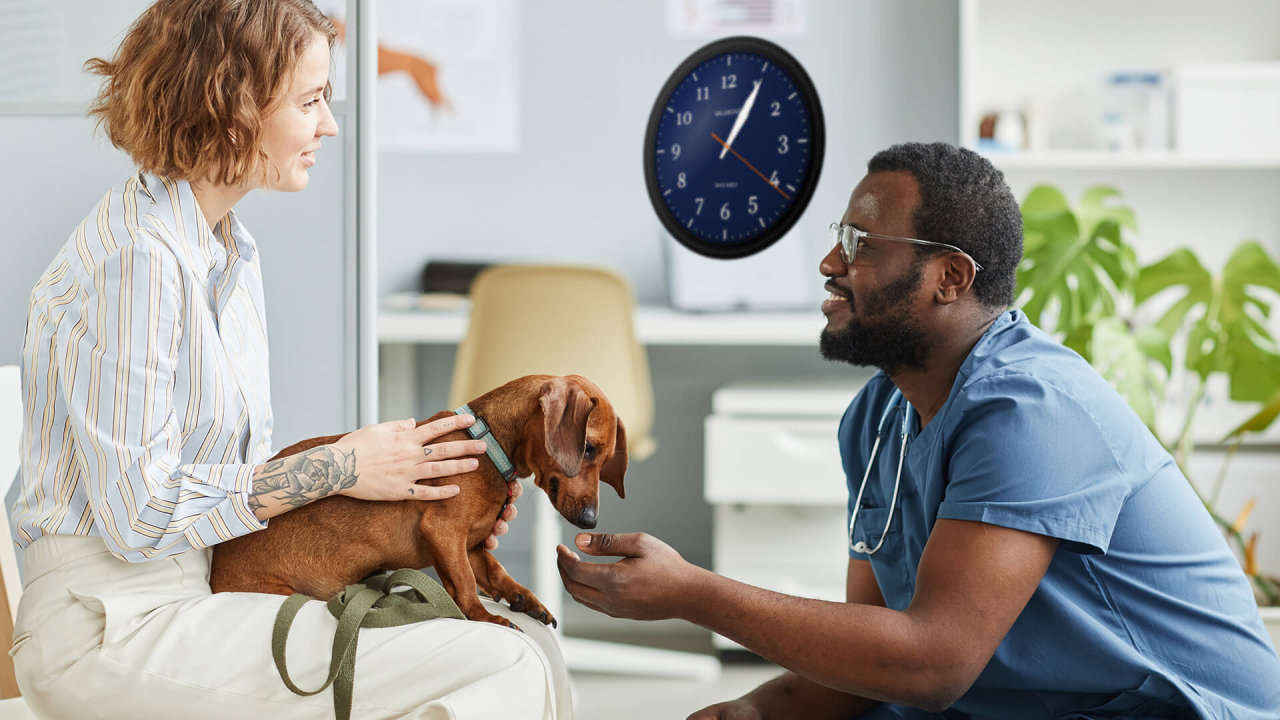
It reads **1:05:21**
